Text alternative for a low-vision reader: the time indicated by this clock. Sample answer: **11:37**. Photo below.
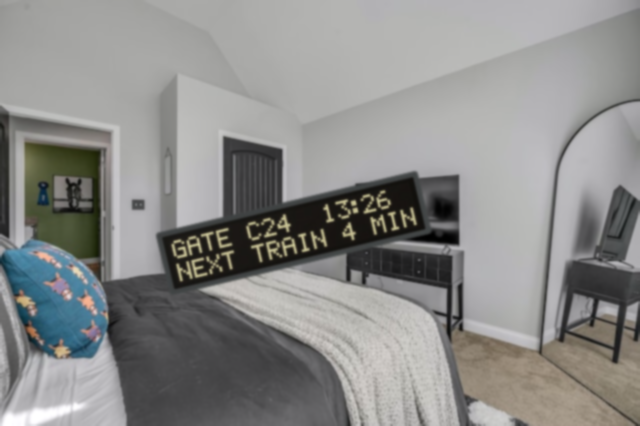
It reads **13:26**
